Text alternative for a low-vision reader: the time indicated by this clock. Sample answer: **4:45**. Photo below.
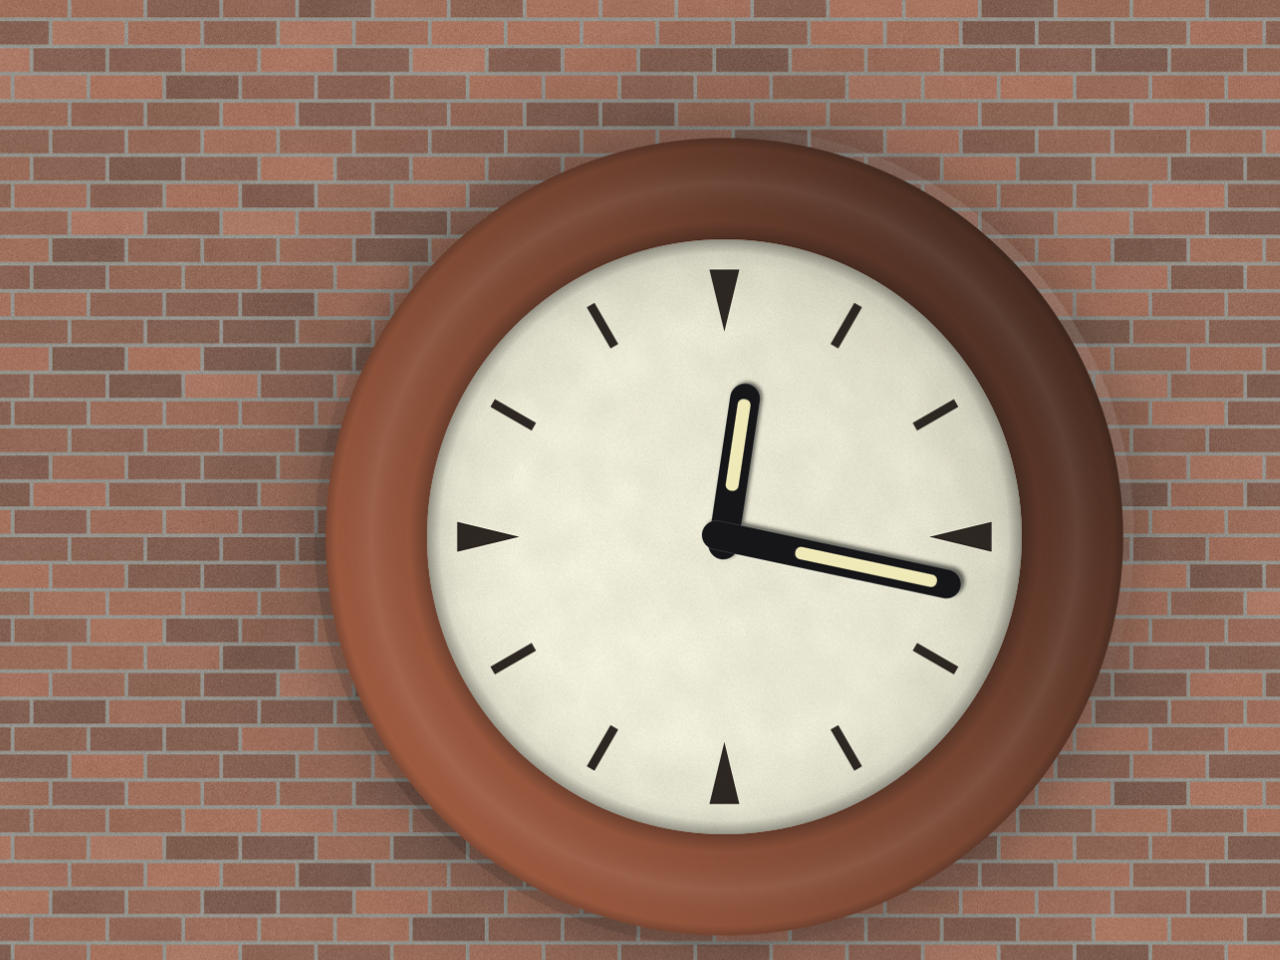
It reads **12:17**
